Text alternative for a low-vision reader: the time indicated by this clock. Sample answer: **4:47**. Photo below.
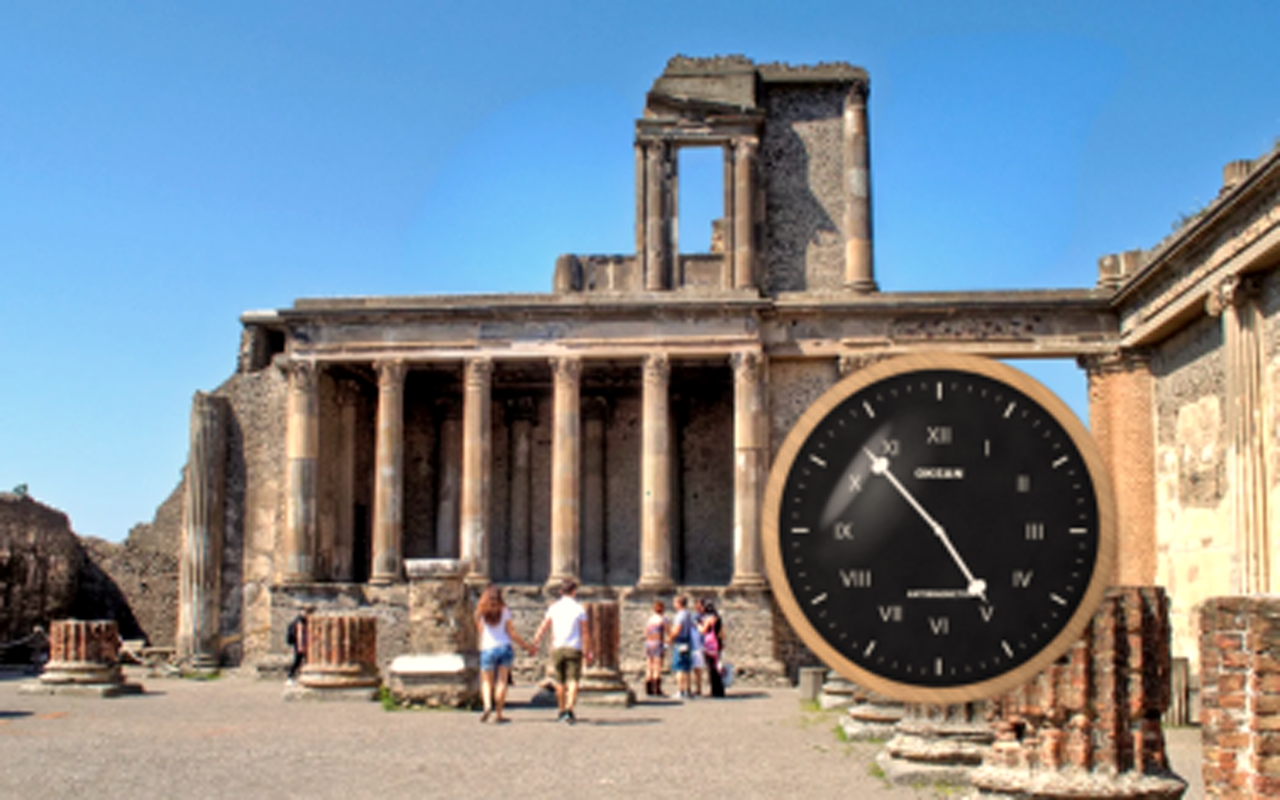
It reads **4:53**
